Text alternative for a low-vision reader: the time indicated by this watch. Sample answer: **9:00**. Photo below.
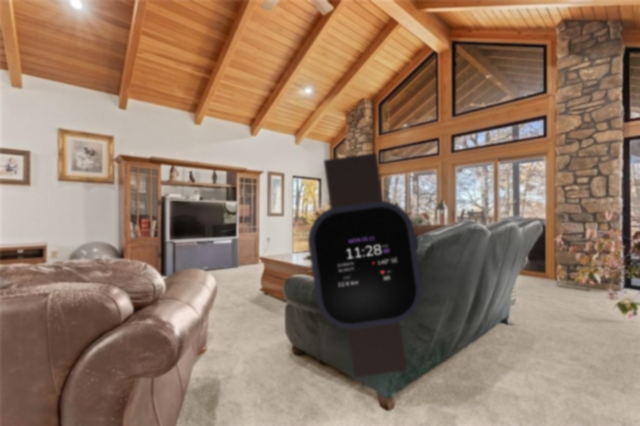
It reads **11:28**
